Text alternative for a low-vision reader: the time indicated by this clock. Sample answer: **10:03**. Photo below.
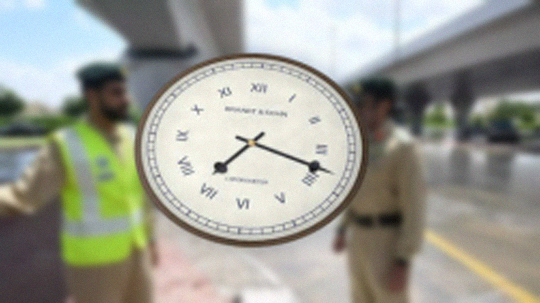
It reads **7:18**
